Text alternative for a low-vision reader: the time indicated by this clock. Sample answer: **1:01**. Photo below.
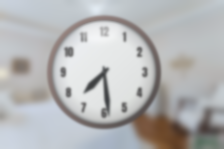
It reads **7:29**
